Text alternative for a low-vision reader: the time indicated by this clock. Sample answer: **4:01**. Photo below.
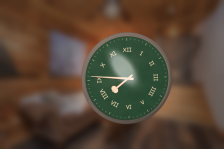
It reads **7:46**
